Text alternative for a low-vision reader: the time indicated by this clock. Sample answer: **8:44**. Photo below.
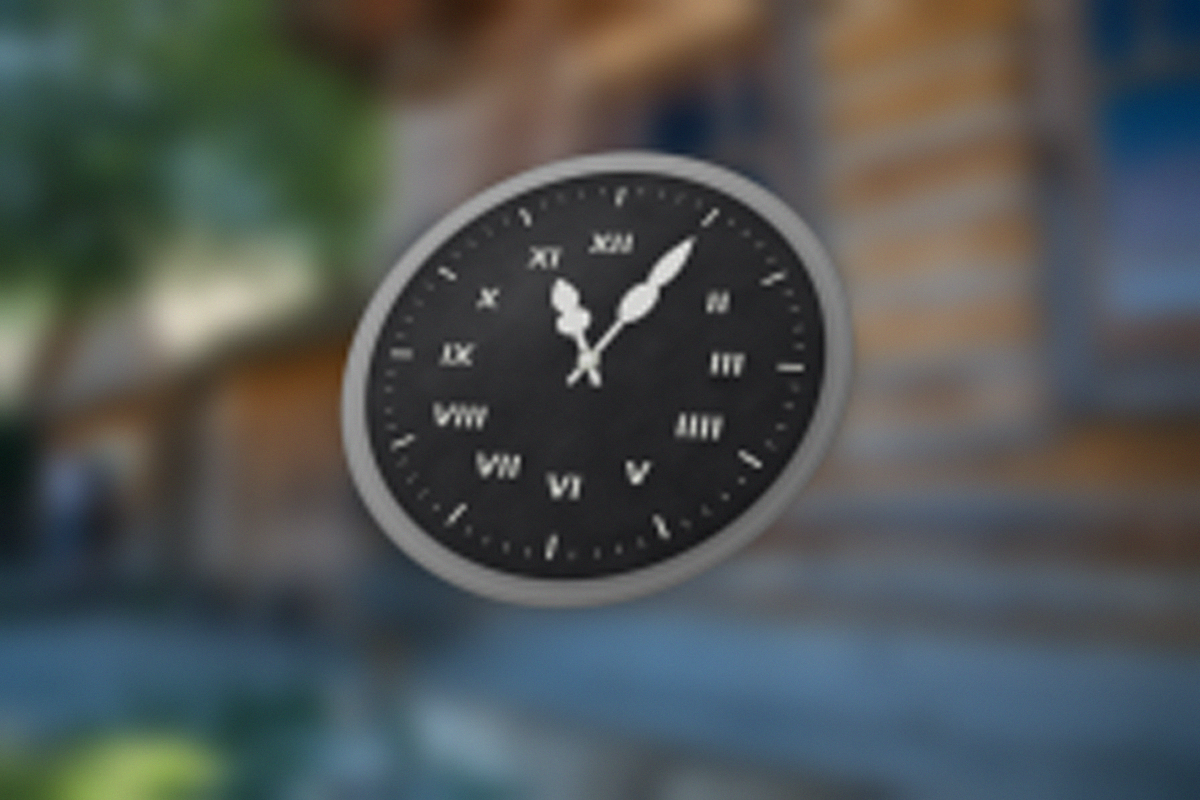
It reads **11:05**
